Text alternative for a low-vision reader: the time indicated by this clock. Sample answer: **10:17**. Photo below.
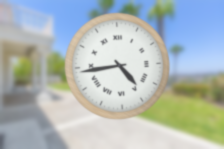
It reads **4:44**
